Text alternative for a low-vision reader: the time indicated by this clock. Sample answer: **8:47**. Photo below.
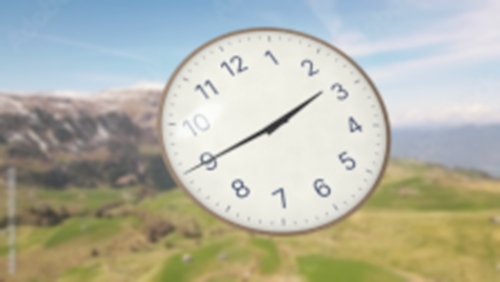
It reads **2:45**
